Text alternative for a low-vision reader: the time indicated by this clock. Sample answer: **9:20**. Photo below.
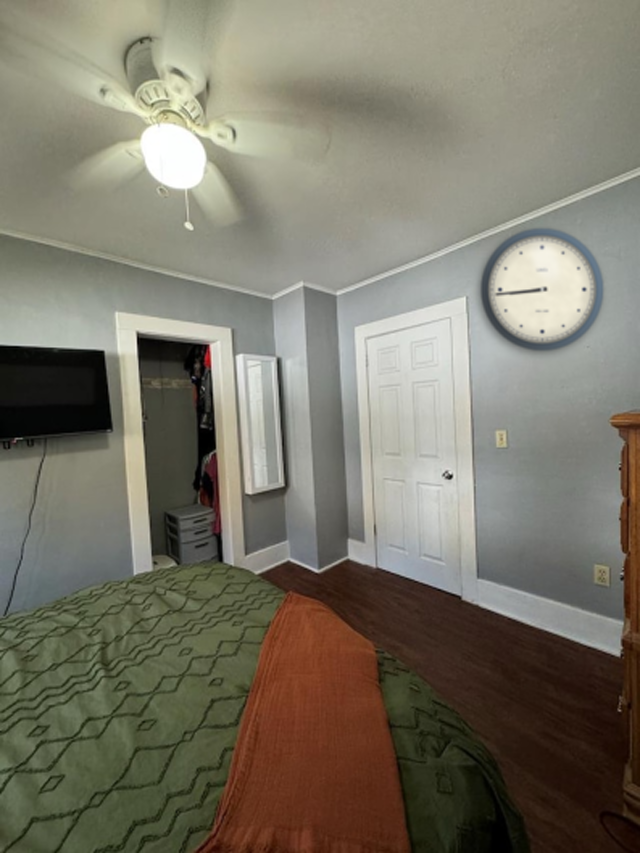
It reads **8:44**
